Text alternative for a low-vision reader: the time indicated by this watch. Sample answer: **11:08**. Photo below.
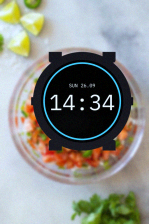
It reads **14:34**
